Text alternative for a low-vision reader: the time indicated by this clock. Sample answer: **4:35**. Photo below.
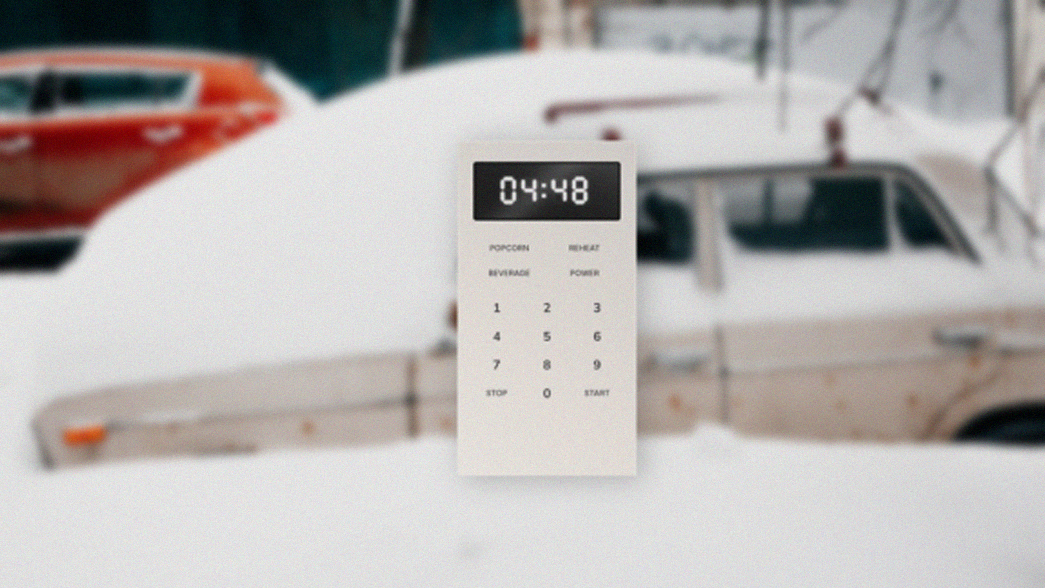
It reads **4:48**
